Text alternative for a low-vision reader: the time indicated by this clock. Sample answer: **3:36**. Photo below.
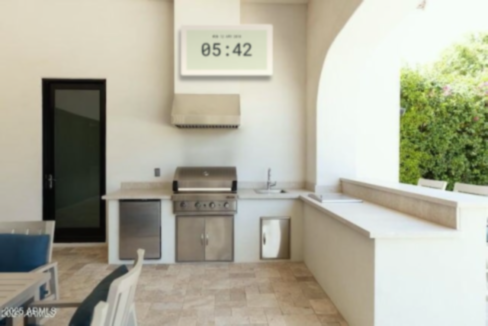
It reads **5:42**
